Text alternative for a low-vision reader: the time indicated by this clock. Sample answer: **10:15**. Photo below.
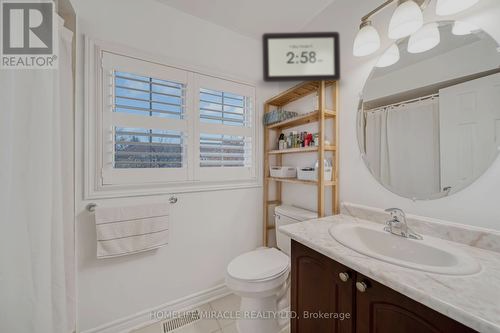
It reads **2:58**
